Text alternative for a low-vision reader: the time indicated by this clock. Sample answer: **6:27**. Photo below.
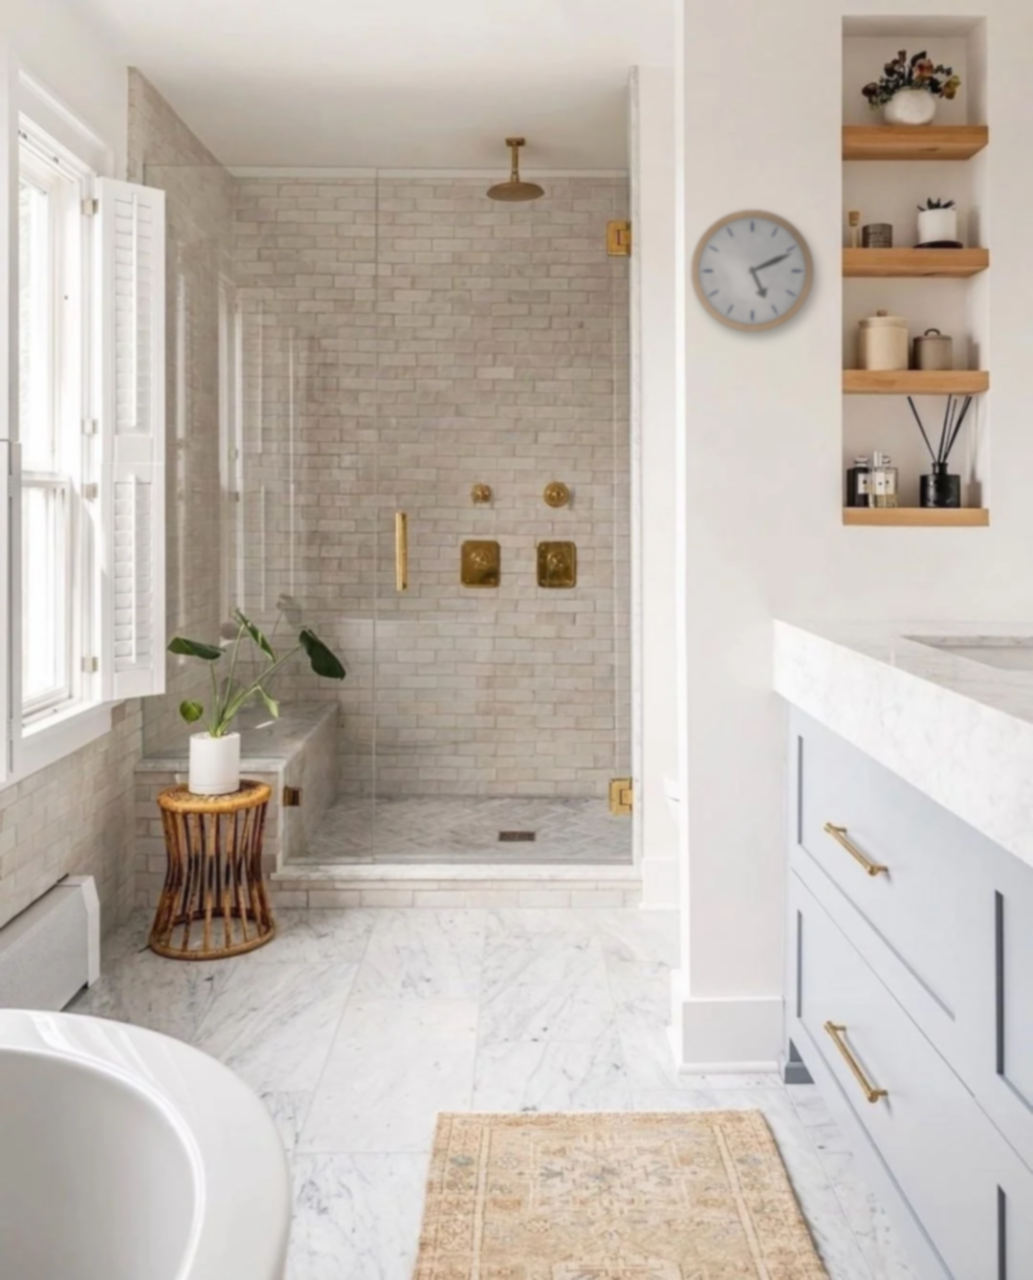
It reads **5:11**
